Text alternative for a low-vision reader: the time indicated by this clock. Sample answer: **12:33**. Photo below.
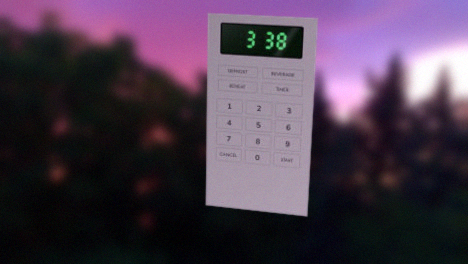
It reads **3:38**
